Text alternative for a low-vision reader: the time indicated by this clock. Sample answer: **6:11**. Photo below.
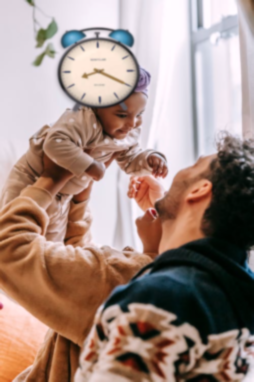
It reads **8:20**
